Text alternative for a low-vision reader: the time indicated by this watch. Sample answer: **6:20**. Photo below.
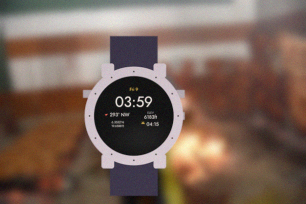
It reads **3:59**
